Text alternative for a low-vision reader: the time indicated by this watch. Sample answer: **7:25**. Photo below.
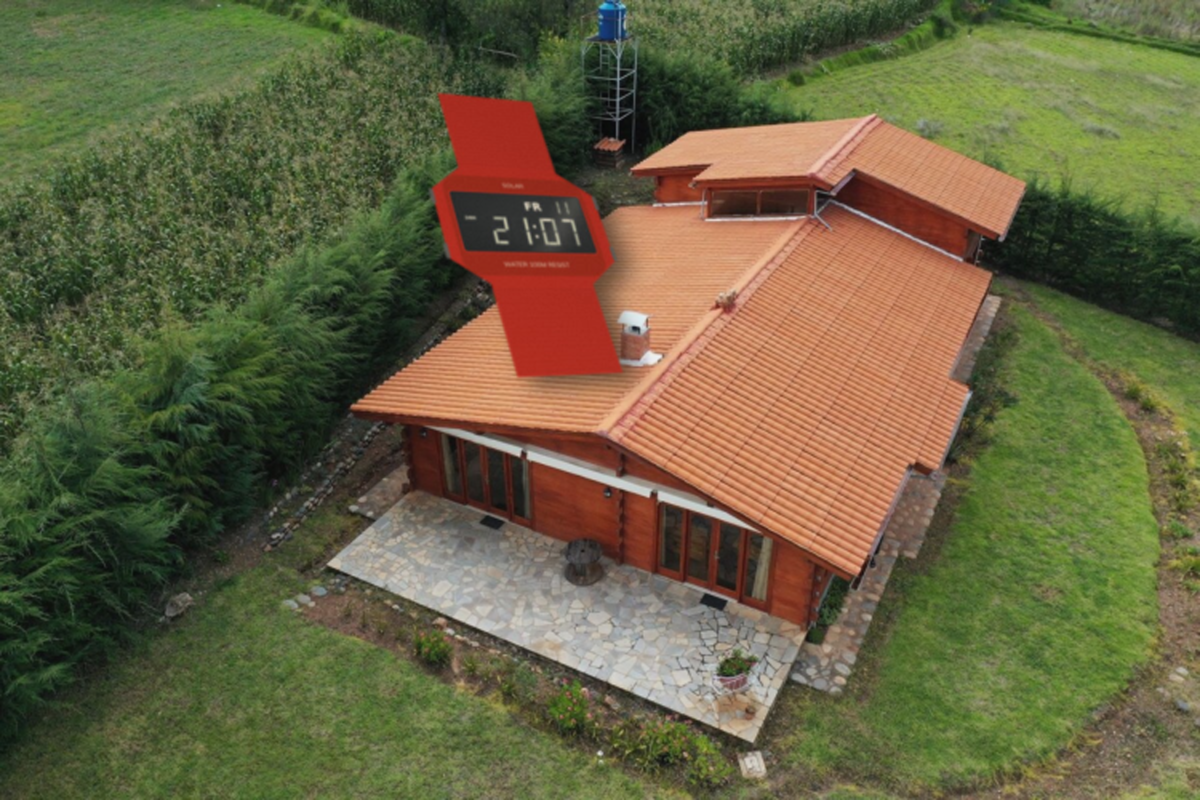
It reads **21:07**
